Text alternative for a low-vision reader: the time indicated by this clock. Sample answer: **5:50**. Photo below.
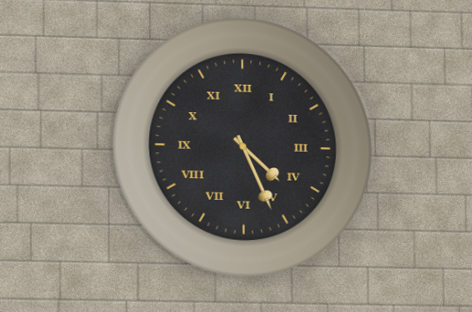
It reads **4:26**
